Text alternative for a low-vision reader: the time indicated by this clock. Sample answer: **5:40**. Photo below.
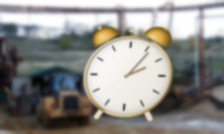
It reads **2:06**
